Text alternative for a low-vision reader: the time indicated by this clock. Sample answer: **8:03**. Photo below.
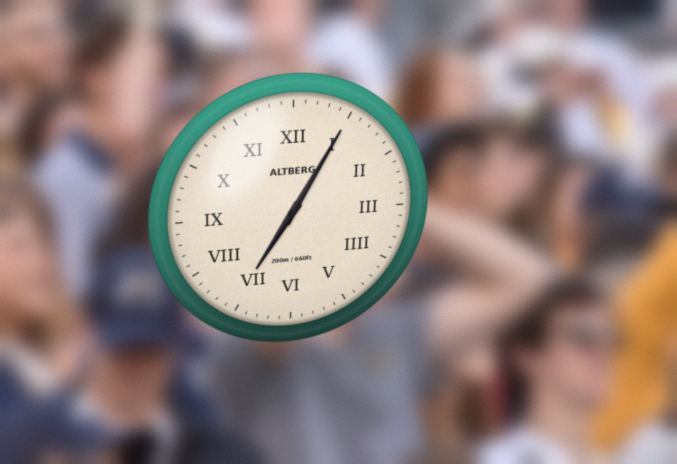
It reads **7:05**
